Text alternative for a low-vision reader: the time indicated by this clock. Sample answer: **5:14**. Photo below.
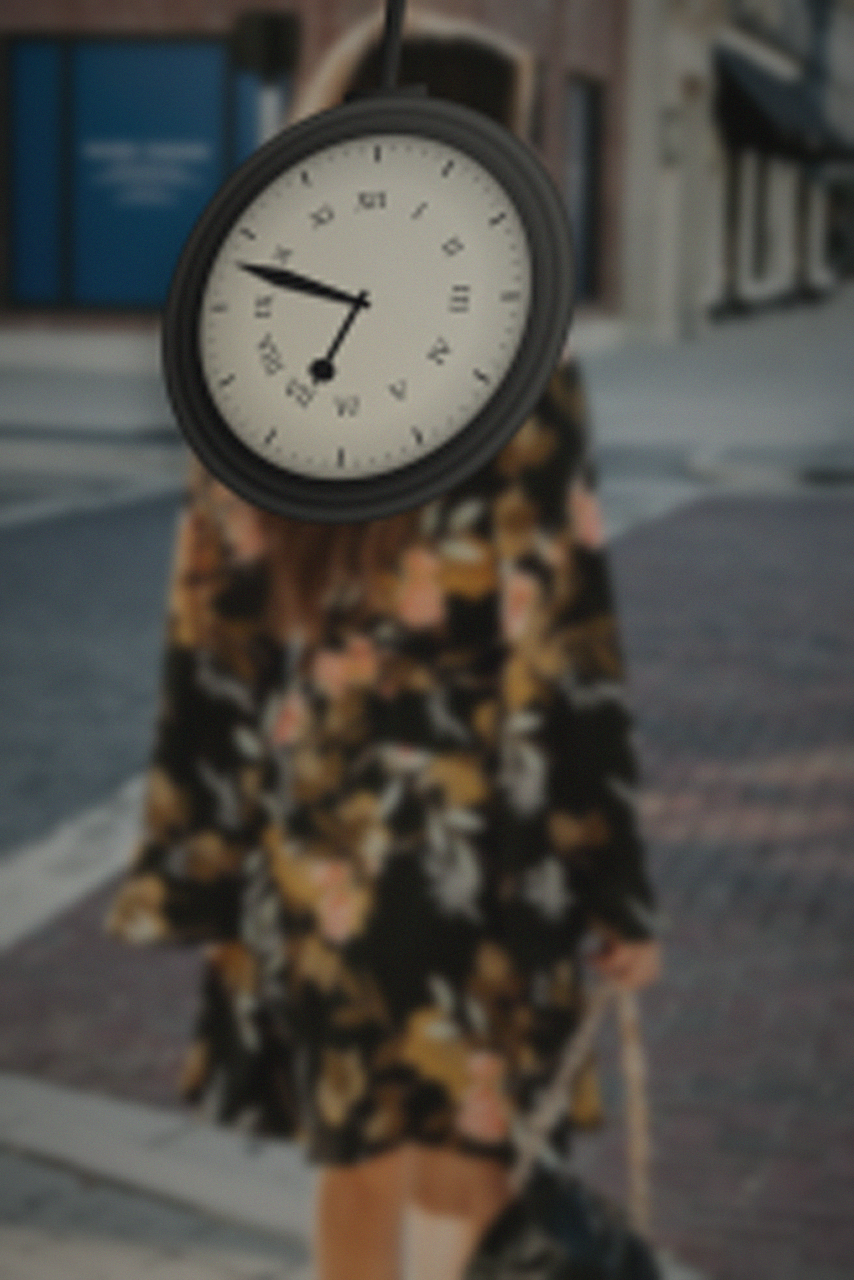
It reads **6:48**
